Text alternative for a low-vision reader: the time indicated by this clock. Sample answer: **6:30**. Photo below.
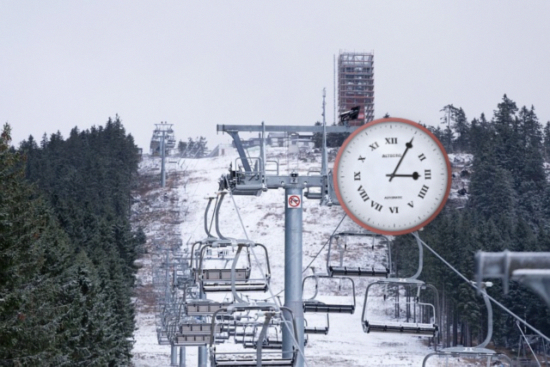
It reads **3:05**
